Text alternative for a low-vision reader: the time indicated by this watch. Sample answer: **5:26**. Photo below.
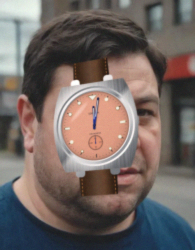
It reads **12:02**
